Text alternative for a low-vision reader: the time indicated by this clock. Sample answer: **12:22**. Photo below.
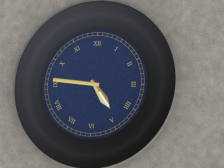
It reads **4:46**
